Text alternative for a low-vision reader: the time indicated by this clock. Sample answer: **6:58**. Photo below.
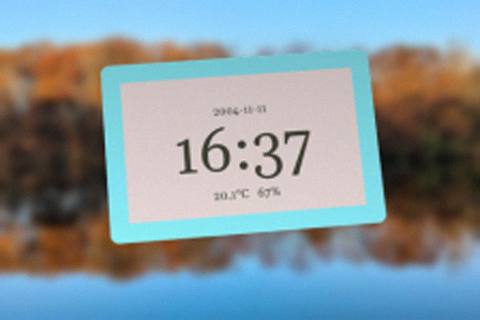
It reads **16:37**
